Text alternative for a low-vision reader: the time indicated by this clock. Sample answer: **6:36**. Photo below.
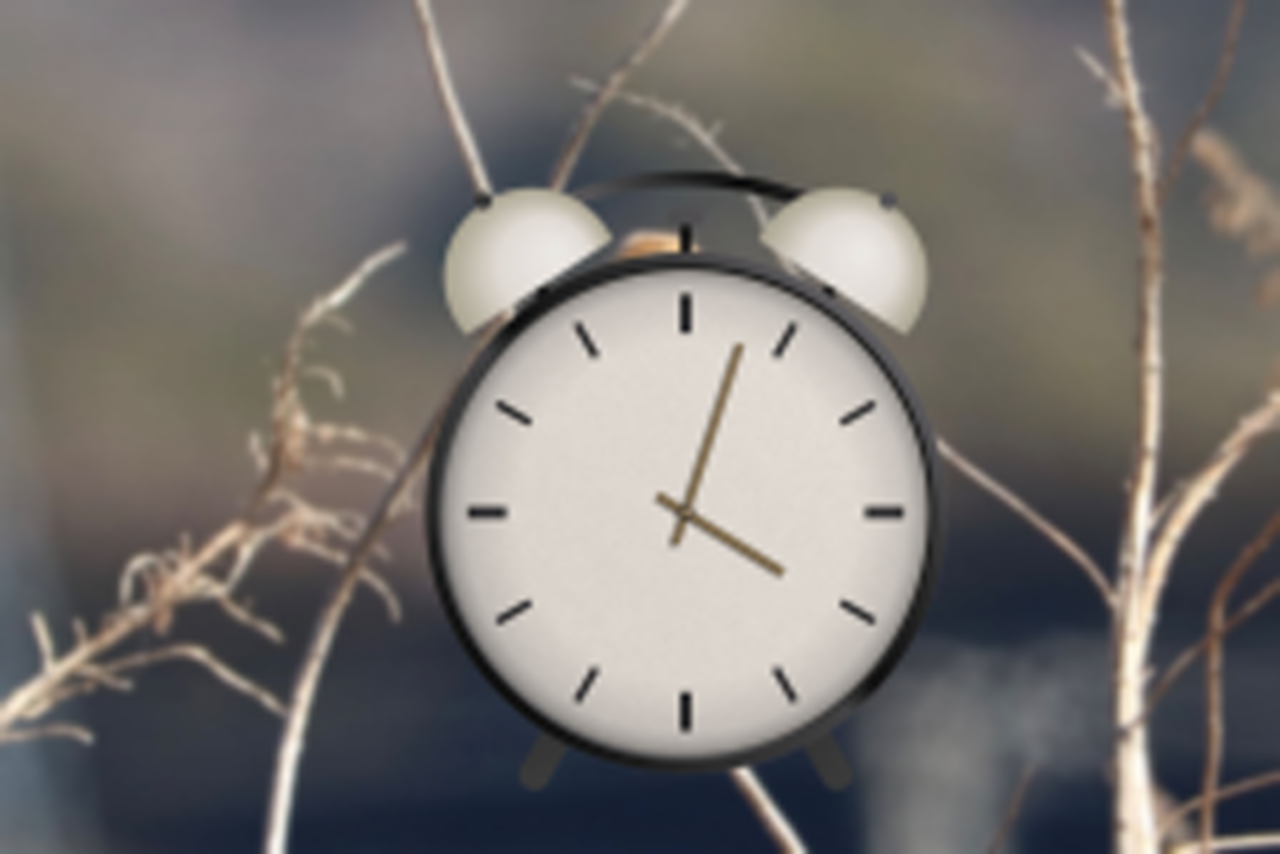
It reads **4:03**
